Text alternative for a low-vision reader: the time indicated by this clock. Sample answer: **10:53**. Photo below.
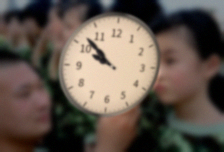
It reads **9:52**
